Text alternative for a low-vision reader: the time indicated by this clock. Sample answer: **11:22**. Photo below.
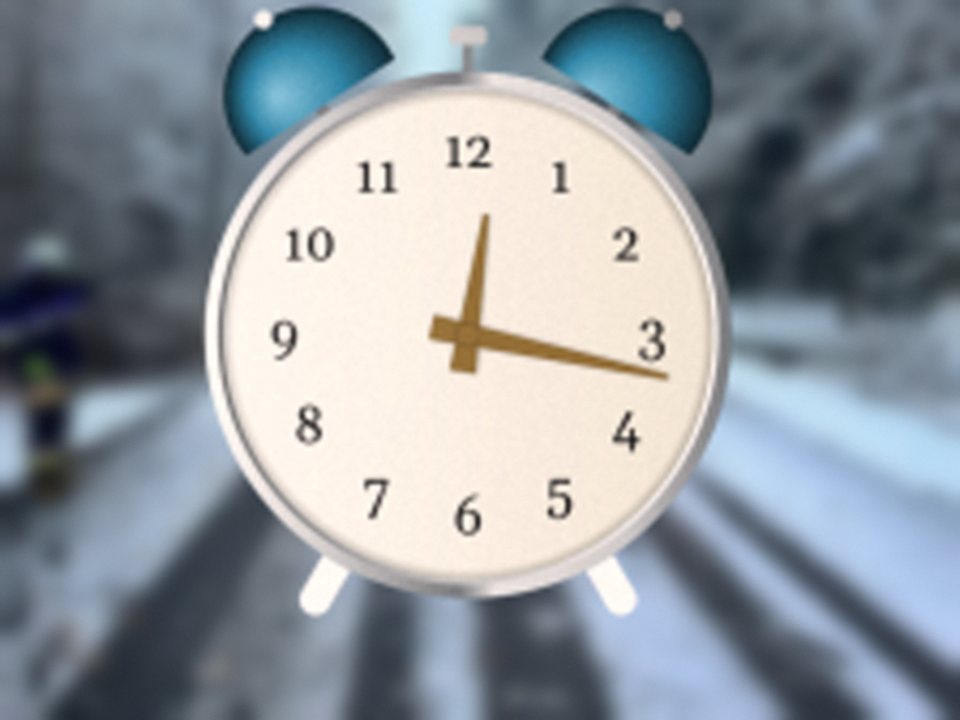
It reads **12:17**
